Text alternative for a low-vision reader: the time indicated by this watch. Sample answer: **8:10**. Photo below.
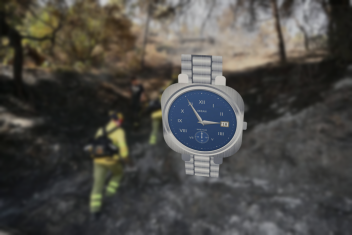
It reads **2:55**
